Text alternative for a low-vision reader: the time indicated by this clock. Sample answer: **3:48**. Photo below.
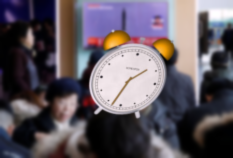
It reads **1:33**
